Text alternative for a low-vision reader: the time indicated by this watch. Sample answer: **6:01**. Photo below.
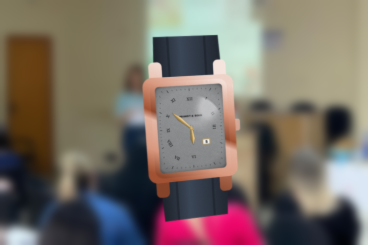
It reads **5:52**
